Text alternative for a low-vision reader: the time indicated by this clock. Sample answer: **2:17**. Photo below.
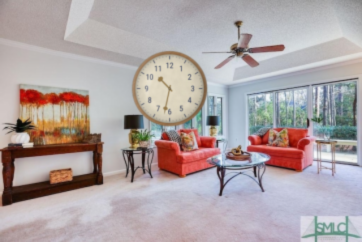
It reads **10:32**
